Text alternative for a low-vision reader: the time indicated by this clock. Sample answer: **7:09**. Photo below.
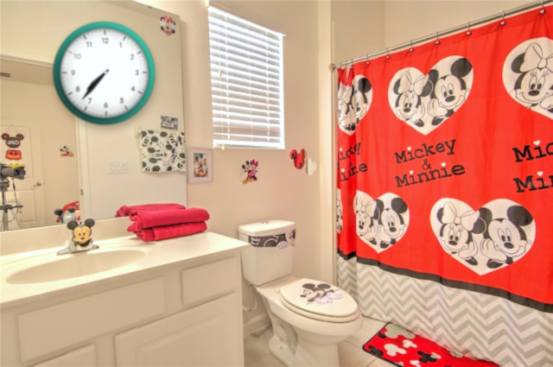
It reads **7:37**
